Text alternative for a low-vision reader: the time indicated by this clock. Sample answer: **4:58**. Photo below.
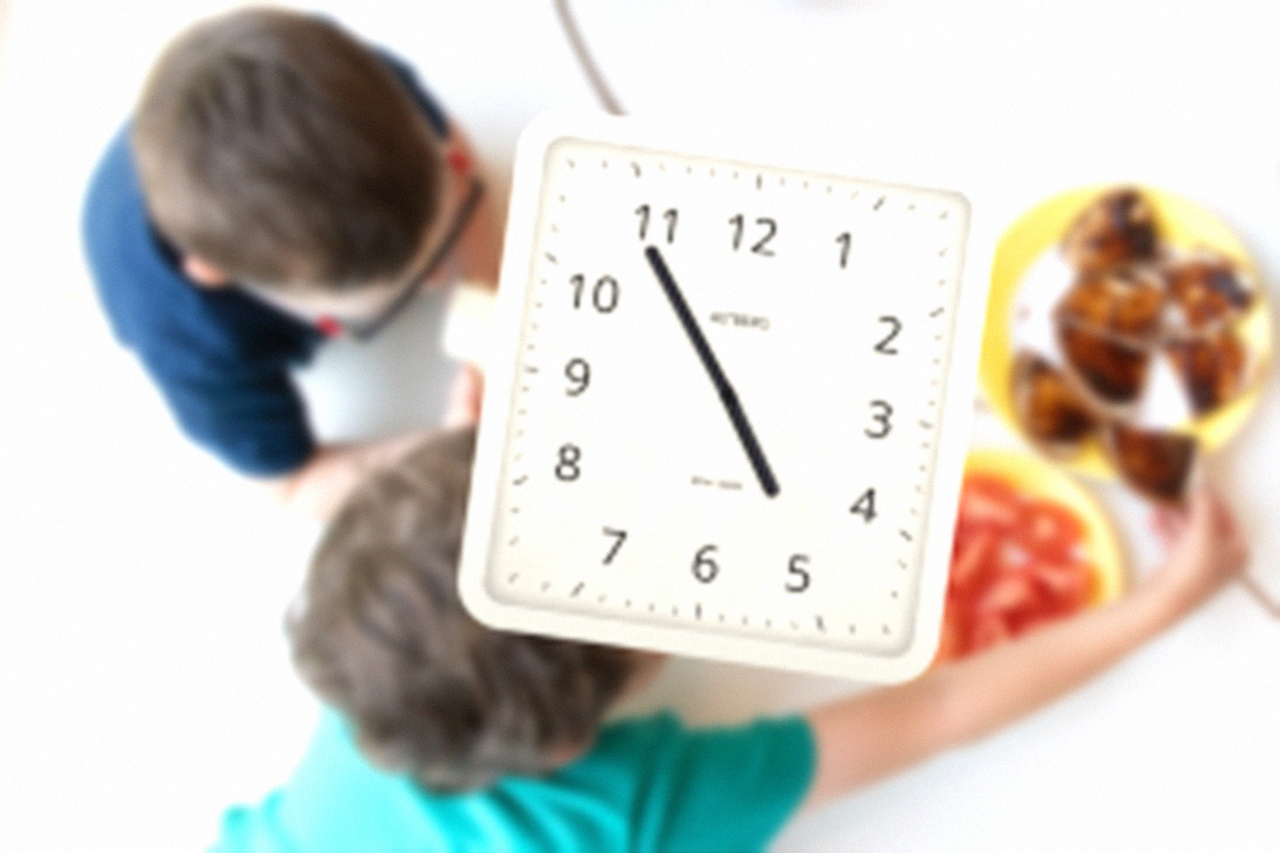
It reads **4:54**
